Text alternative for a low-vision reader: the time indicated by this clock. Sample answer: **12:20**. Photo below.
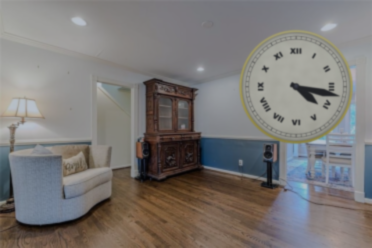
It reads **4:17**
